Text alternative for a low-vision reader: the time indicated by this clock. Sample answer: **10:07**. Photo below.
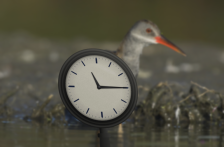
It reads **11:15**
